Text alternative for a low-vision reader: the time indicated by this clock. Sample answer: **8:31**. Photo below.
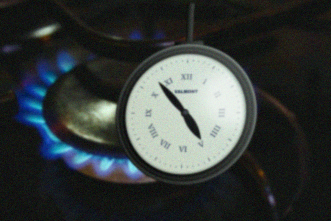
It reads **4:53**
